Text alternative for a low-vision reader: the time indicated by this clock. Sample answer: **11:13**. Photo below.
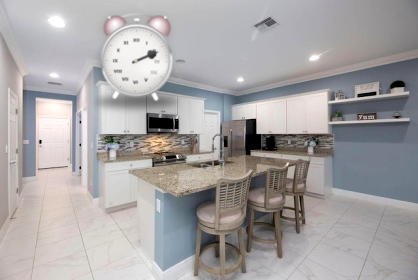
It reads **2:11**
